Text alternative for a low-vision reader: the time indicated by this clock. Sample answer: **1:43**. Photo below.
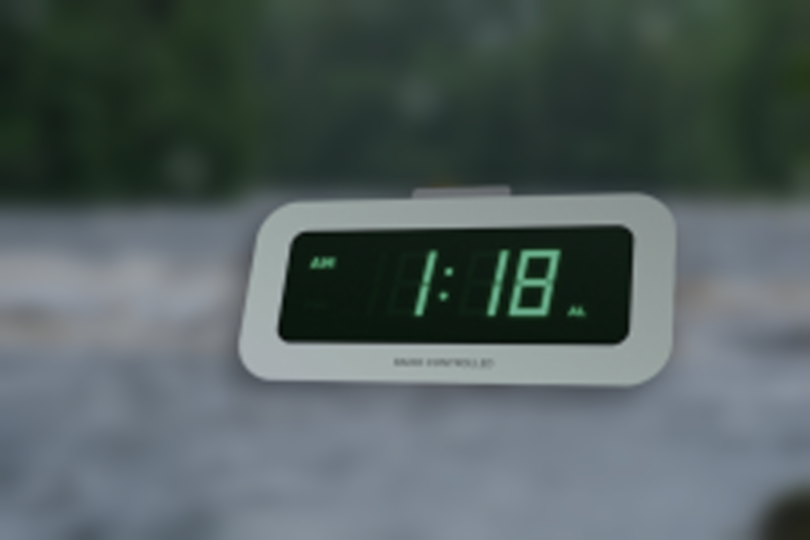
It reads **1:18**
